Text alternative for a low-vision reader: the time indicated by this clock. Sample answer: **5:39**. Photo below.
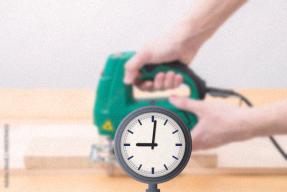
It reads **9:01**
